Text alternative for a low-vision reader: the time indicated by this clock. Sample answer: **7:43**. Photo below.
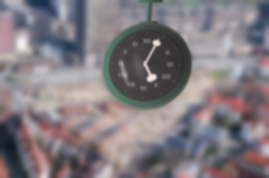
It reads **5:04**
